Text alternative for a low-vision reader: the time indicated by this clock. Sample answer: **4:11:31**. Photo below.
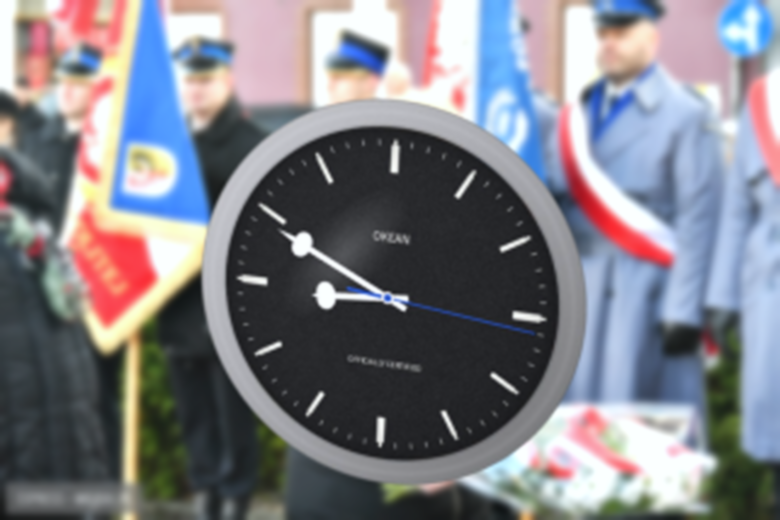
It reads **8:49:16**
